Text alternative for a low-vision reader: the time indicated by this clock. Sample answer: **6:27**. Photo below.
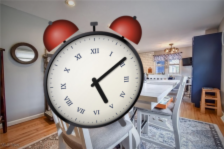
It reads **5:09**
